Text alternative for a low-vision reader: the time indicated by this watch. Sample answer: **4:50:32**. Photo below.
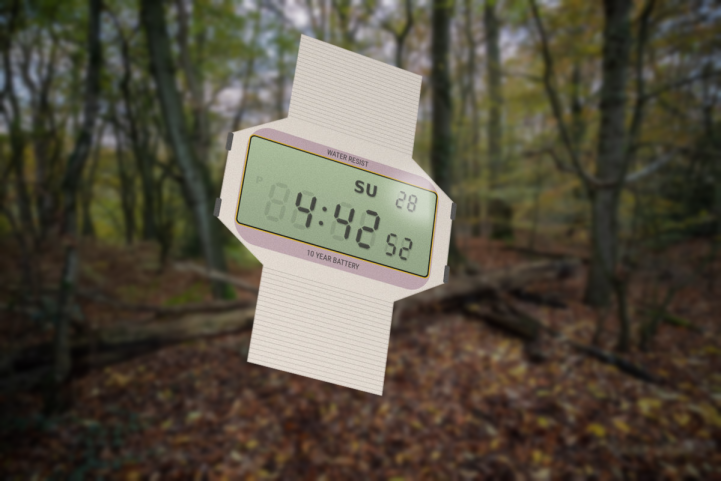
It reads **4:42:52**
